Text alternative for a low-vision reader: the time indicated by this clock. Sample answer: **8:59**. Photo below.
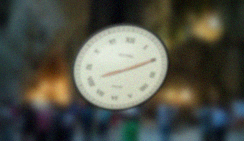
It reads **8:10**
